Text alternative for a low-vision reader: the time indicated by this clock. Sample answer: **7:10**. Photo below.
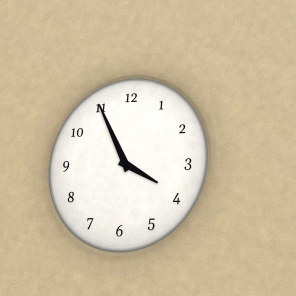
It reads **3:55**
